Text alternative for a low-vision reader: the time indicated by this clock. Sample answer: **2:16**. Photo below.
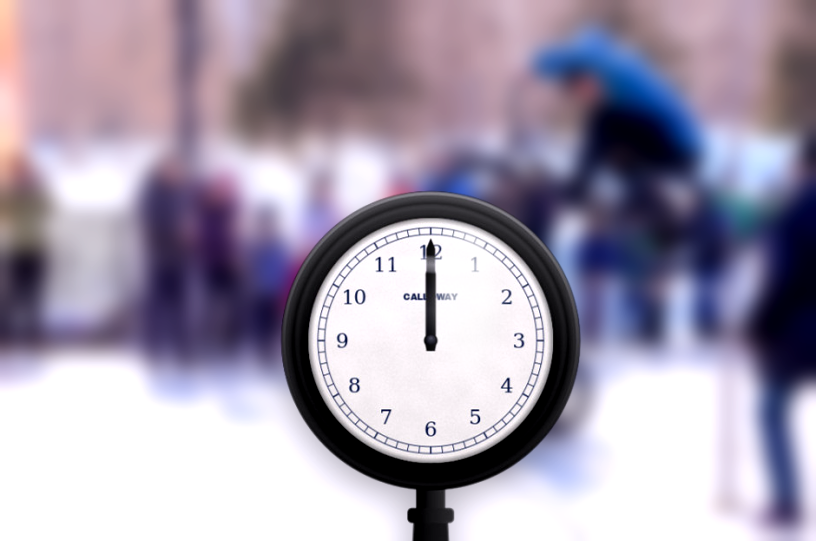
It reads **12:00**
